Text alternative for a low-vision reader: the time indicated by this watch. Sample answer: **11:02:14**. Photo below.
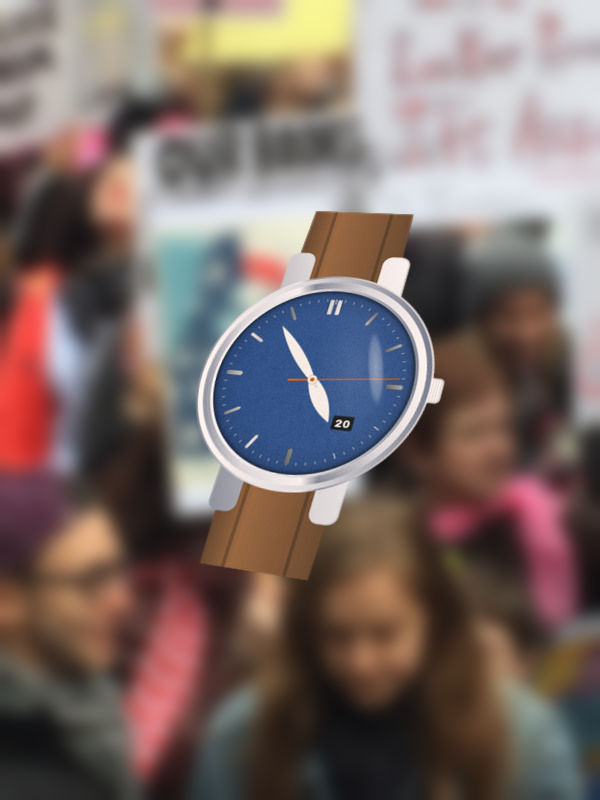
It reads **4:53:14**
